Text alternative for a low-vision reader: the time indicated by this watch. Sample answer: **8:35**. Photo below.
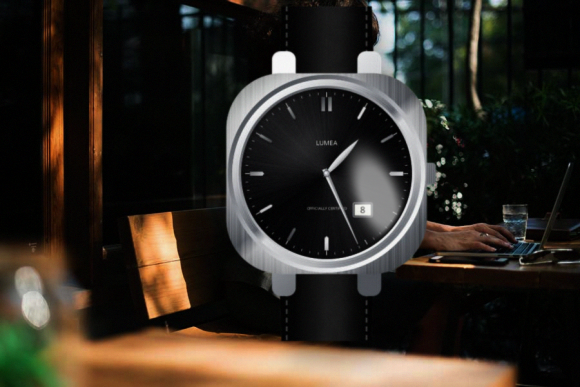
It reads **1:26**
